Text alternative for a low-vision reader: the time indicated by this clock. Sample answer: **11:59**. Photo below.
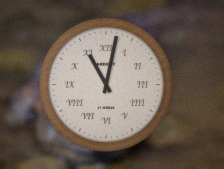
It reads **11:02**
